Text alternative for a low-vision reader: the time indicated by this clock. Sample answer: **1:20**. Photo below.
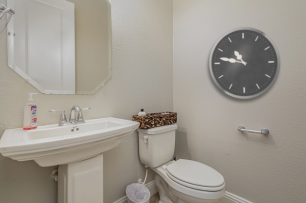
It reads **10:47**
